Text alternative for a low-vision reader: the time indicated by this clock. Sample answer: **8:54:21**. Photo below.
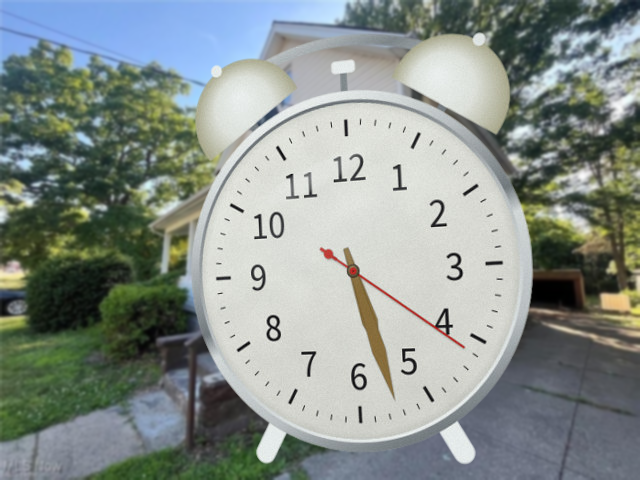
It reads **5:27:21**
